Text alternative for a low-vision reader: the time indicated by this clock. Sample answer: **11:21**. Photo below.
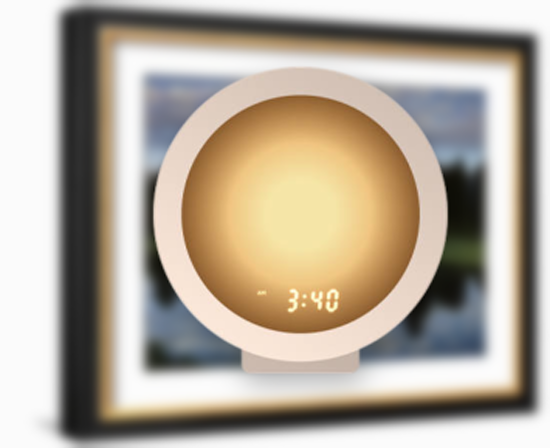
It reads **3:40**
